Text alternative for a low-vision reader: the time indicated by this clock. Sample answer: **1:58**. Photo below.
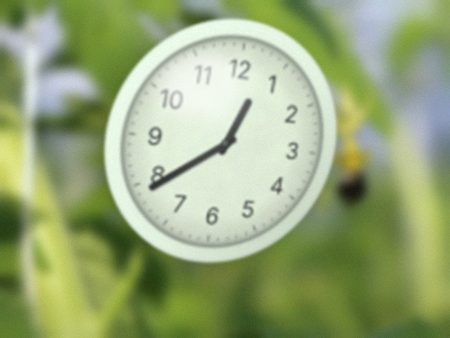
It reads **12:39**
